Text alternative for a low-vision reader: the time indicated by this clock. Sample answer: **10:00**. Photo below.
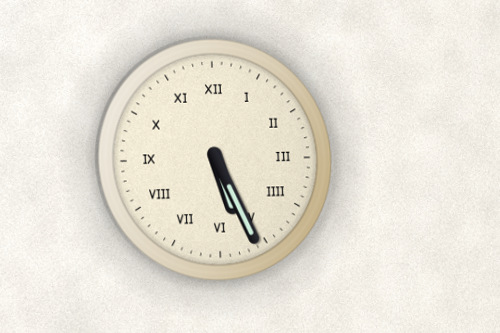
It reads **5:26**
